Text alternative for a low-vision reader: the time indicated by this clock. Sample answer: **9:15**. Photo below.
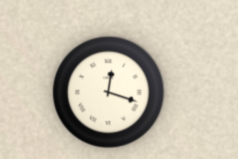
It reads **12:18**
